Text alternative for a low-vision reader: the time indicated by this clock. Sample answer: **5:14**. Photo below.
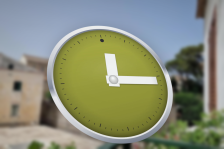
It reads **12:16**
